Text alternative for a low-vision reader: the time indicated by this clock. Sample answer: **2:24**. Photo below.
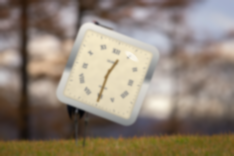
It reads **12:30**
